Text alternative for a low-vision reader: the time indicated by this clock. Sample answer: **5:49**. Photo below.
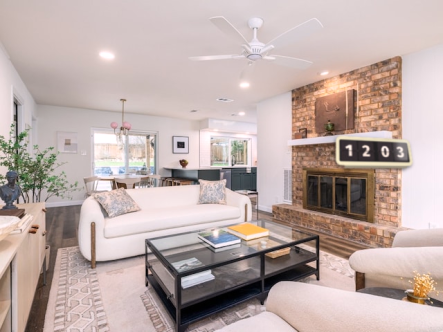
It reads **12:03**
